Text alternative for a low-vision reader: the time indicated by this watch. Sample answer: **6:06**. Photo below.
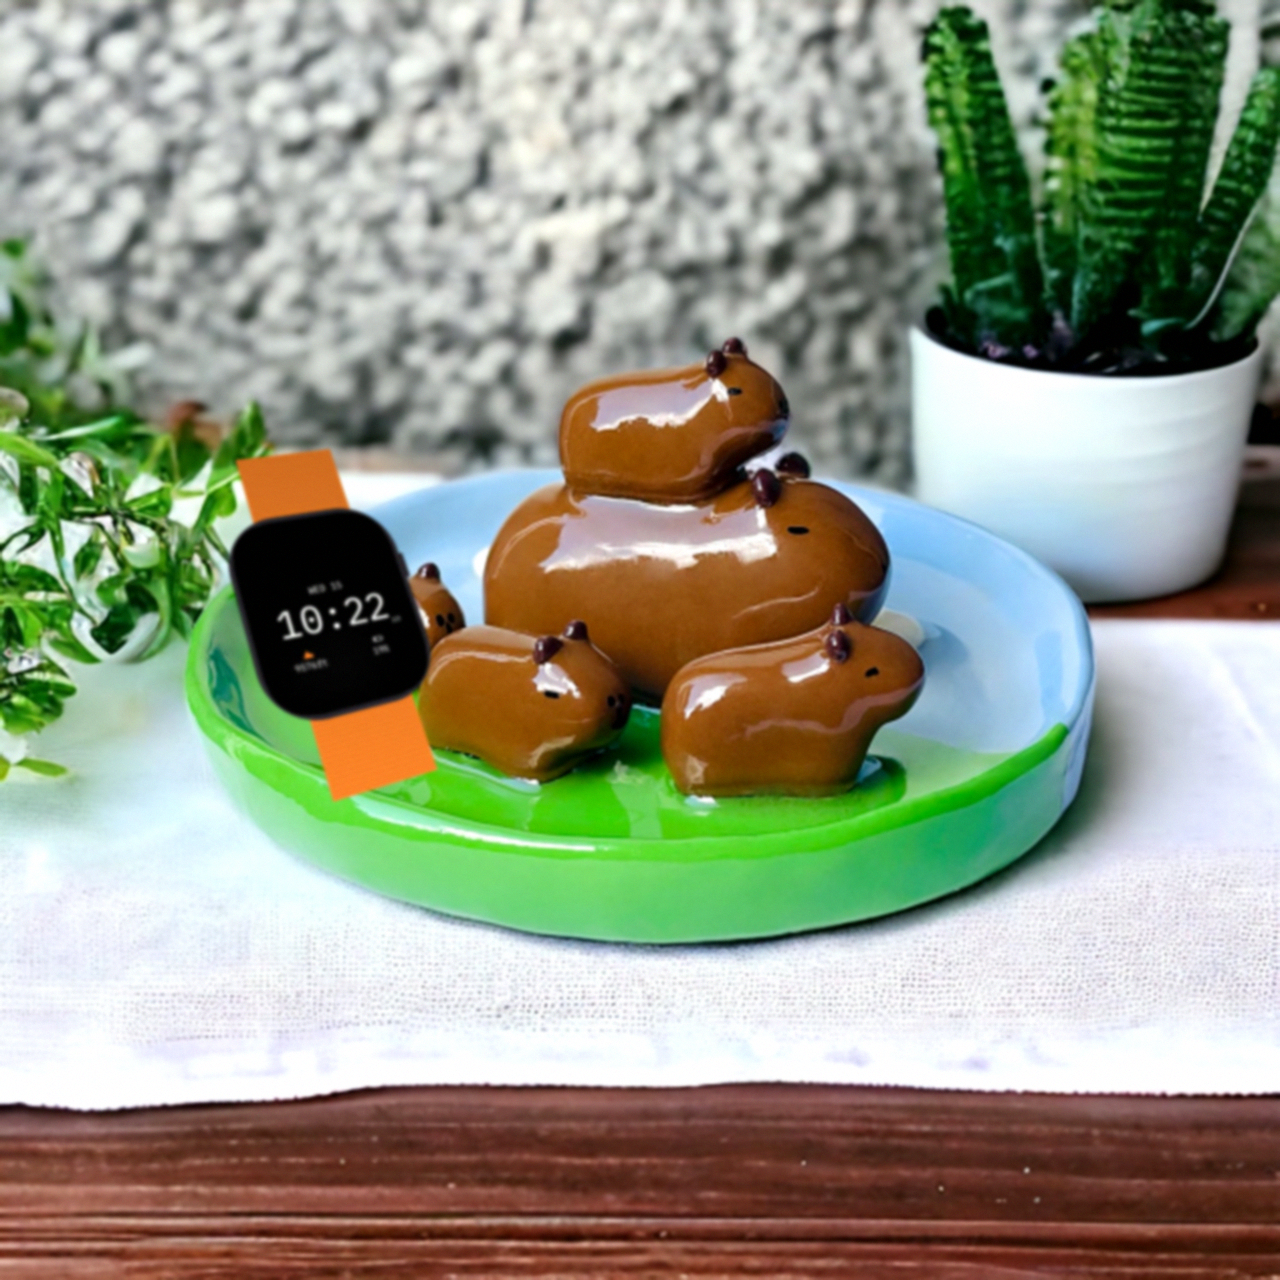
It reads **10:22**
